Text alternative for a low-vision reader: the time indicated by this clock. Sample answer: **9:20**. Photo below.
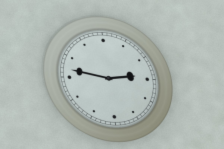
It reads **2:47**
